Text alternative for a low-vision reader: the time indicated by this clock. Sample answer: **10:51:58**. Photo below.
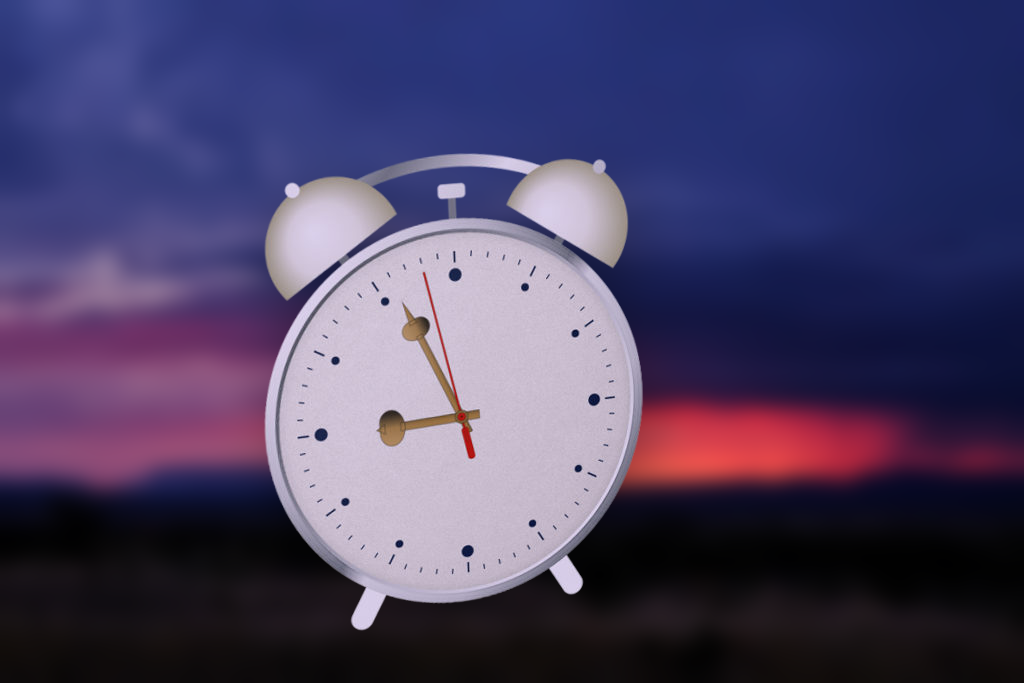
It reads **8:55:58**
